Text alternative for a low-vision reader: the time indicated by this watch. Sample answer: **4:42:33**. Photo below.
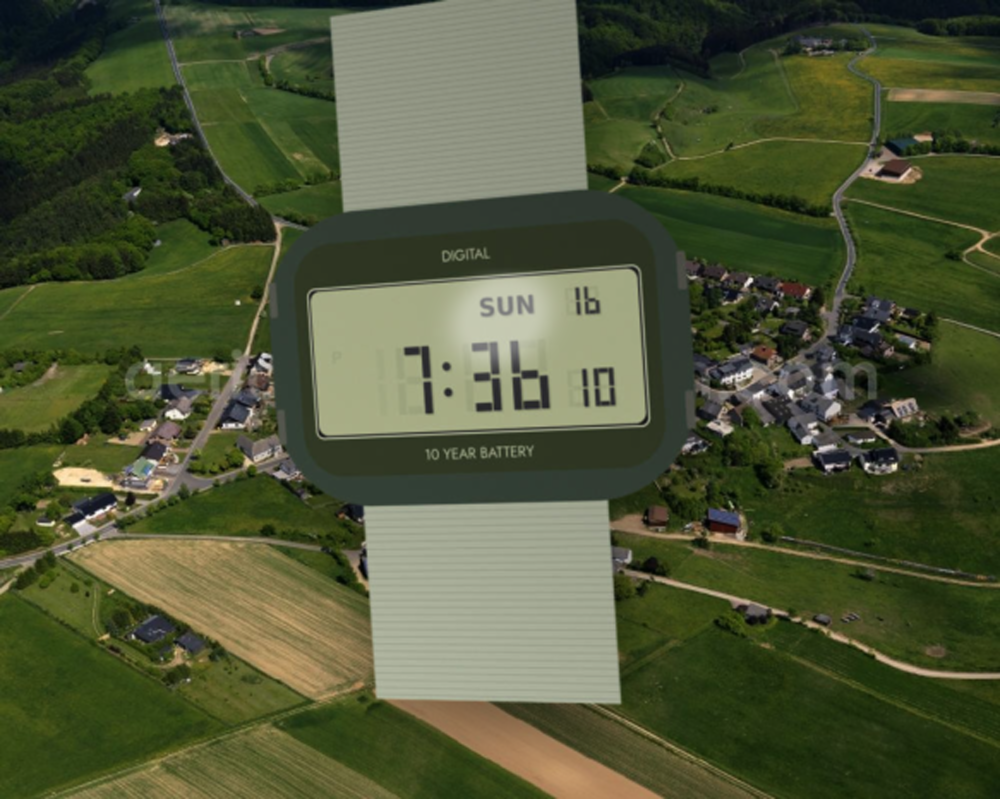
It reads **7:36:10**
